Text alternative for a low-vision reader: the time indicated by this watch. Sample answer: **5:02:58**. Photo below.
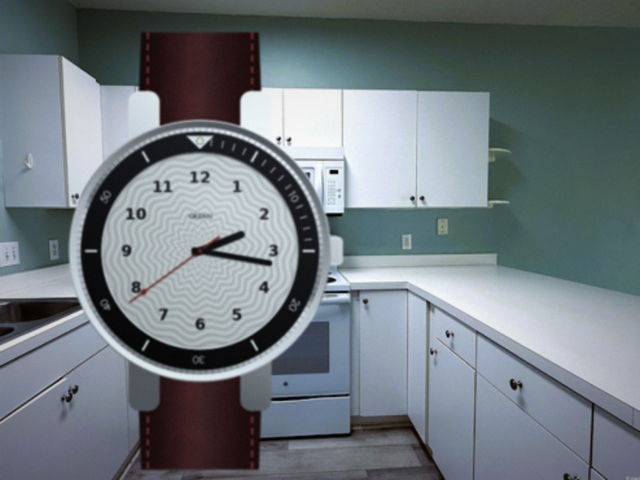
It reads **2:16:39**
